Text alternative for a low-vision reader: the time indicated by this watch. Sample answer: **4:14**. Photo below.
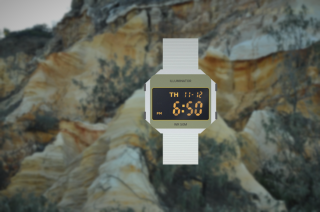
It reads **6:50**
